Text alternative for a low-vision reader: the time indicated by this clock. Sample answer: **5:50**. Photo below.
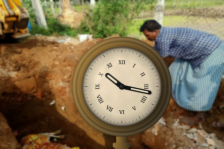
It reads **10:17**
